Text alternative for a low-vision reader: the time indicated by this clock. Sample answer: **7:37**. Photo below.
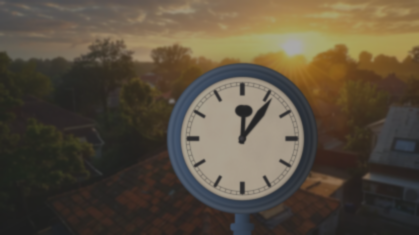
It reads **12:06**
